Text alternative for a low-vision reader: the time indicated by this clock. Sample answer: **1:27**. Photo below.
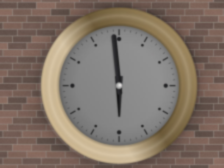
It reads **5:59**
